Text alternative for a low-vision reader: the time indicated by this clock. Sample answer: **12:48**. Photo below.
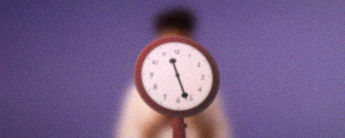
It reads **11:27**
